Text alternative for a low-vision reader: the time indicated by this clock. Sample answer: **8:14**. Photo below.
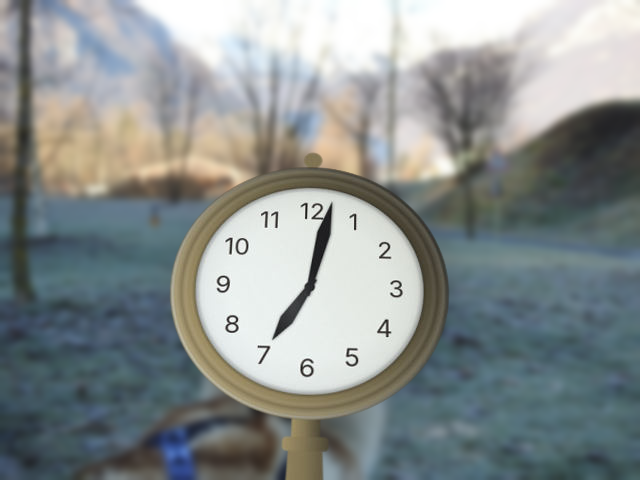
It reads **7:02**
